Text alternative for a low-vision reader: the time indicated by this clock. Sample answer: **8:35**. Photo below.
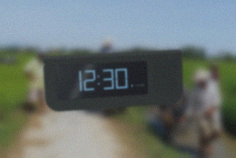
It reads **12:30**
